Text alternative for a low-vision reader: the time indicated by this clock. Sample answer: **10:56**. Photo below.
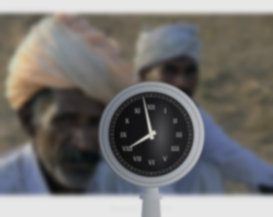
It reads **7:58**
